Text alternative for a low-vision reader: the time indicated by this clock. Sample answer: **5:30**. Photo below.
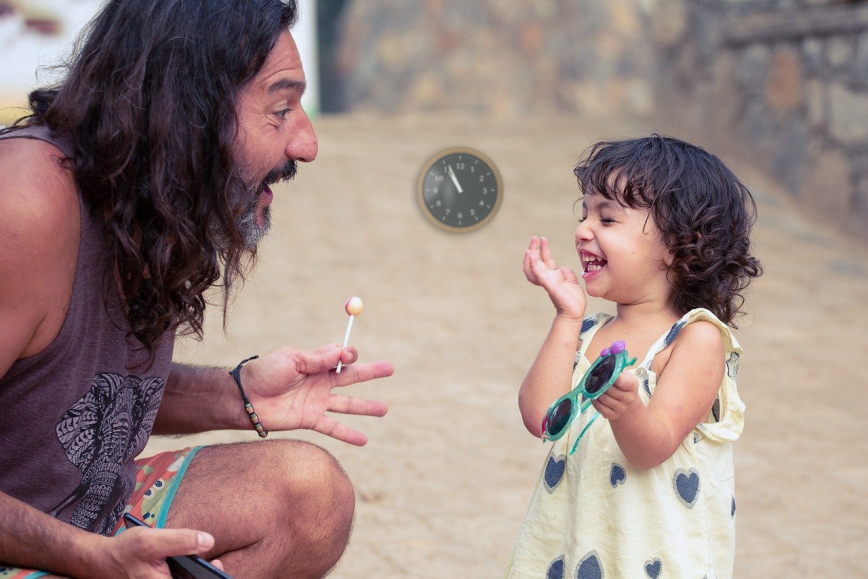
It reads **10:56**
